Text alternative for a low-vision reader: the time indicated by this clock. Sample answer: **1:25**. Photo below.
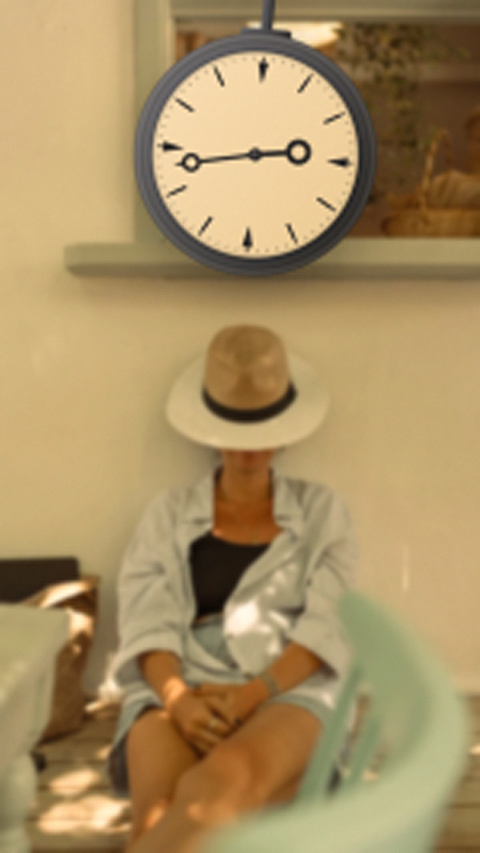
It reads **2:43**
